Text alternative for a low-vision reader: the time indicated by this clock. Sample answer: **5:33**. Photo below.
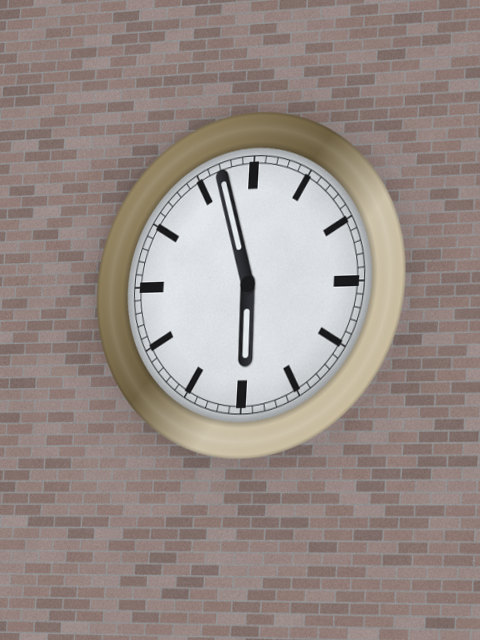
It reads **5:57**
